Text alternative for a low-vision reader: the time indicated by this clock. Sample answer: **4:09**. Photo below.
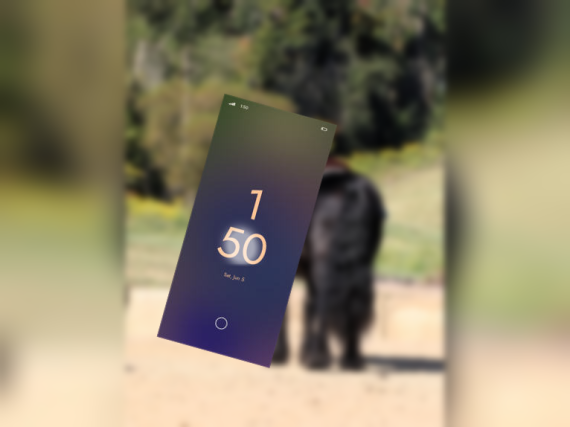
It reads **1:50**
